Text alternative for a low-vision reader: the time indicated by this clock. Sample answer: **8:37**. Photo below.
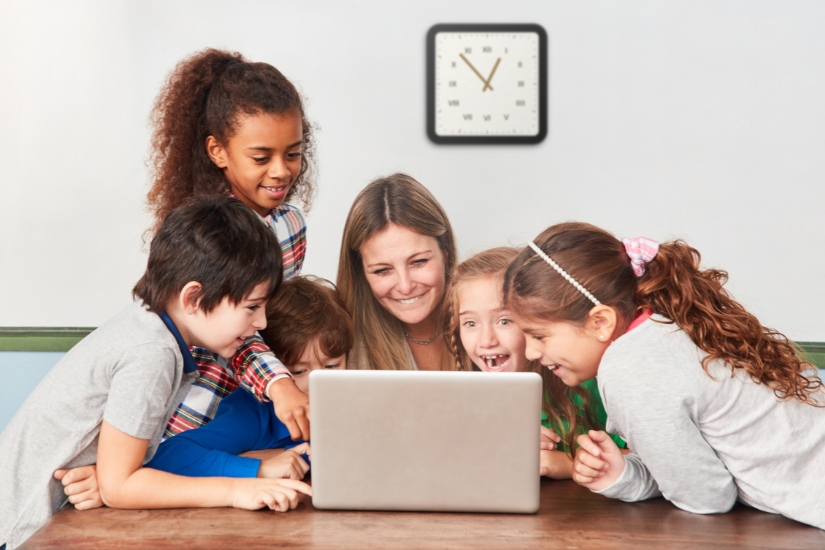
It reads **12:53**
